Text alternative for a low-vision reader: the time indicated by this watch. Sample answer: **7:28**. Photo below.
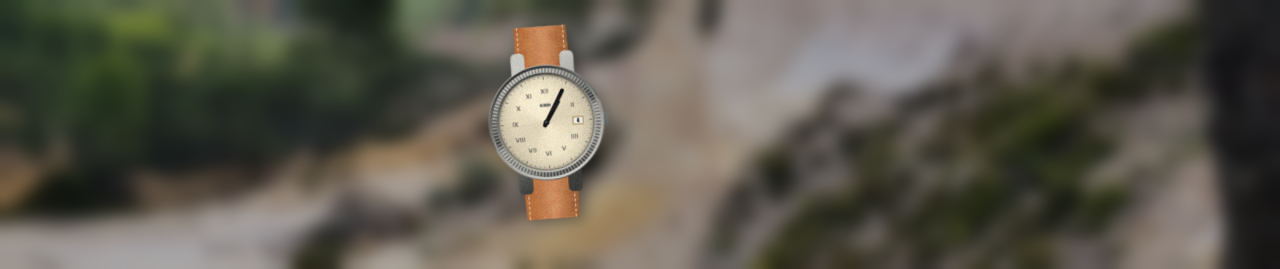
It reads **1:05**
